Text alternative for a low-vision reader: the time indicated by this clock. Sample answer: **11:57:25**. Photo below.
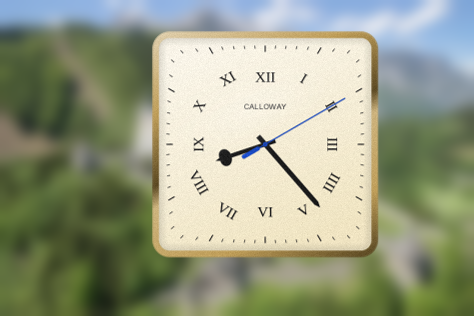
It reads **8:23:10**
